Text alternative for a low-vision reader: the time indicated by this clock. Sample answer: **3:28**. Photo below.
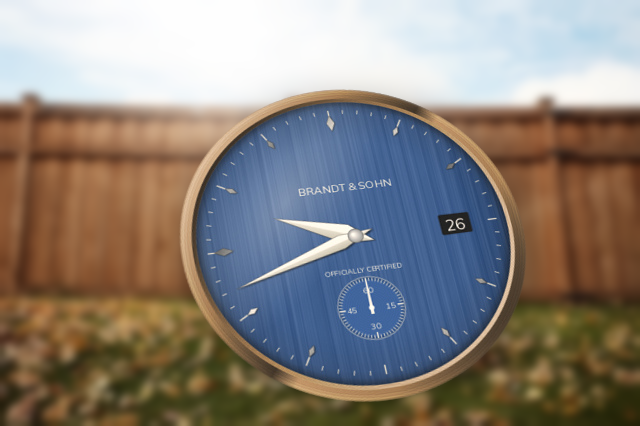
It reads **9:42**
